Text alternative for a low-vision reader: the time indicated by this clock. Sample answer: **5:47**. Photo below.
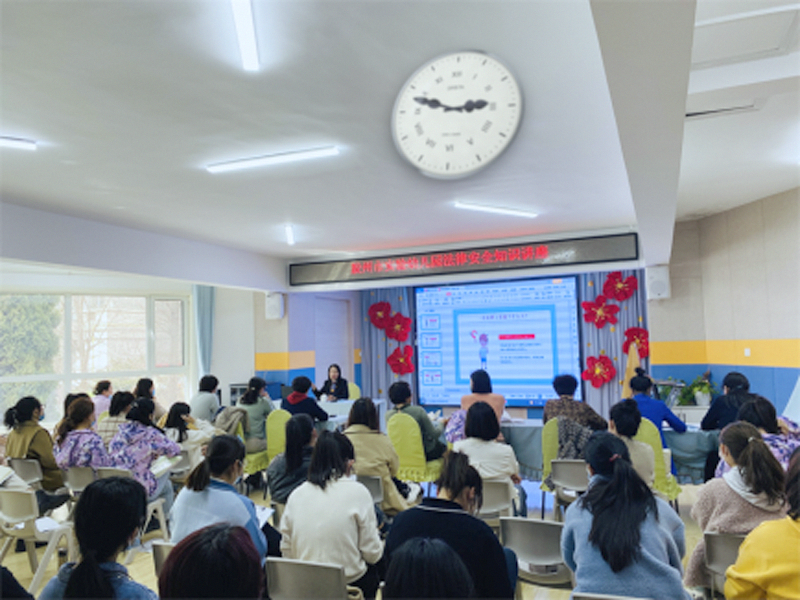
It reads **2:48**
